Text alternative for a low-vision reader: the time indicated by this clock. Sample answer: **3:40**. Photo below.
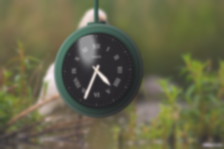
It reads **4:34**
